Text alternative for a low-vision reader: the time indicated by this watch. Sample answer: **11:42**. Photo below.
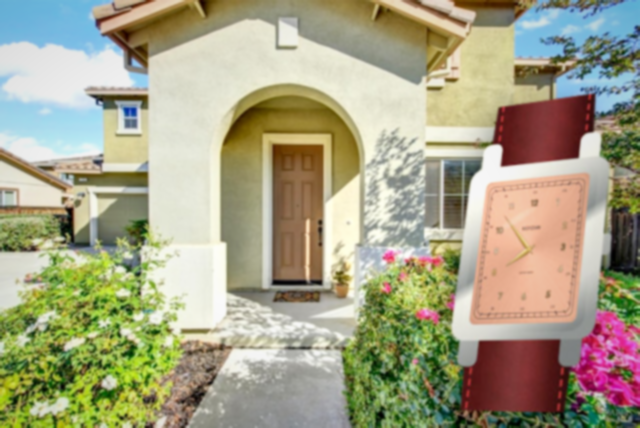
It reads **7:53**
